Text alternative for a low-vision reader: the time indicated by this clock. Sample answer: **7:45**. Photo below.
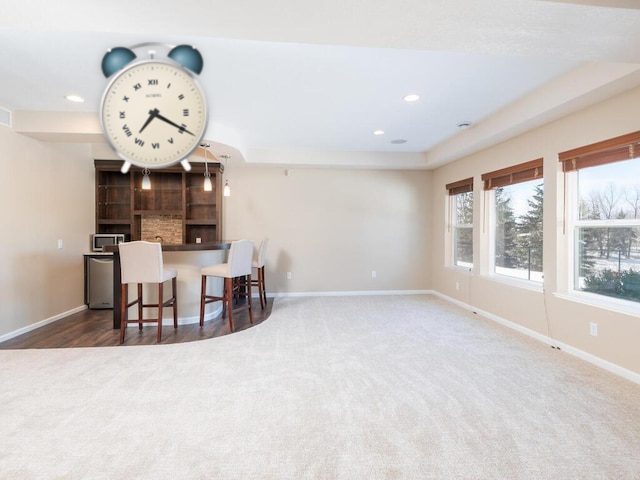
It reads **7:20**
